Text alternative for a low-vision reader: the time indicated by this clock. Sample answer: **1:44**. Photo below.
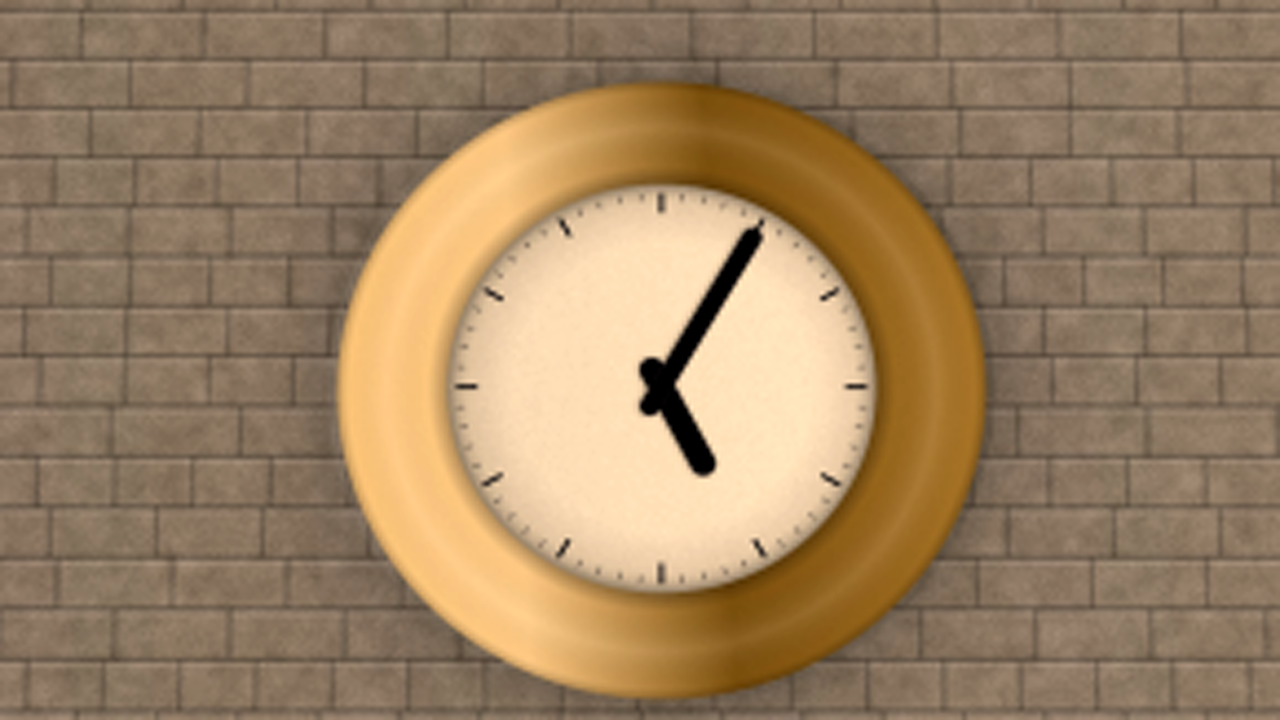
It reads **5:05**
